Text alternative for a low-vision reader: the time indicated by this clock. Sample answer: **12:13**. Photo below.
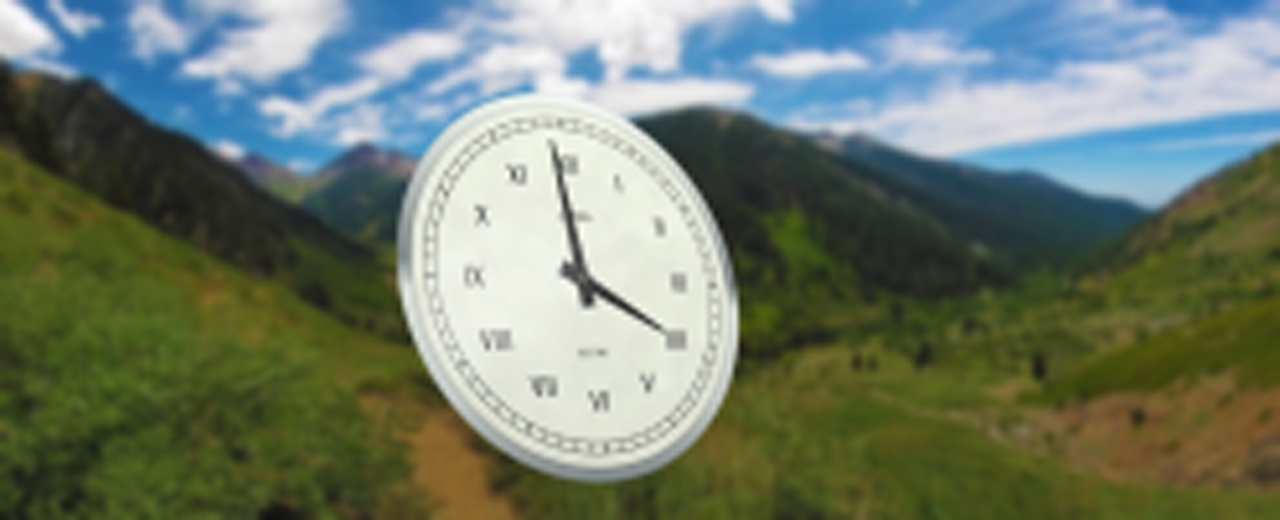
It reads **3:59**
